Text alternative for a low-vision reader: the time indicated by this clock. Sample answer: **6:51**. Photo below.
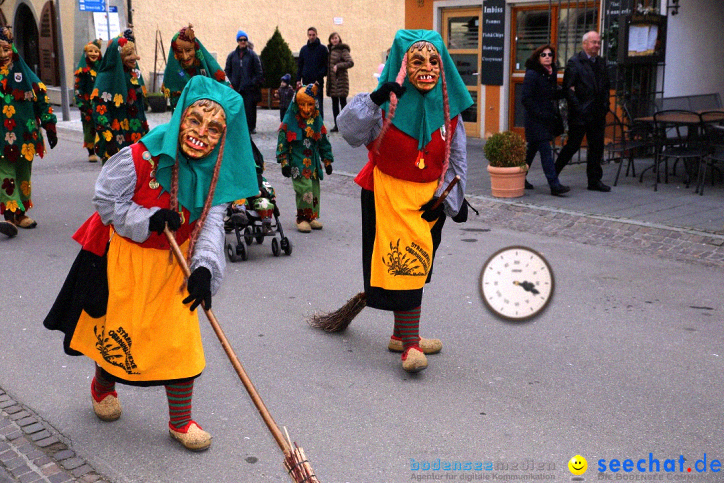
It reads **3:19**
